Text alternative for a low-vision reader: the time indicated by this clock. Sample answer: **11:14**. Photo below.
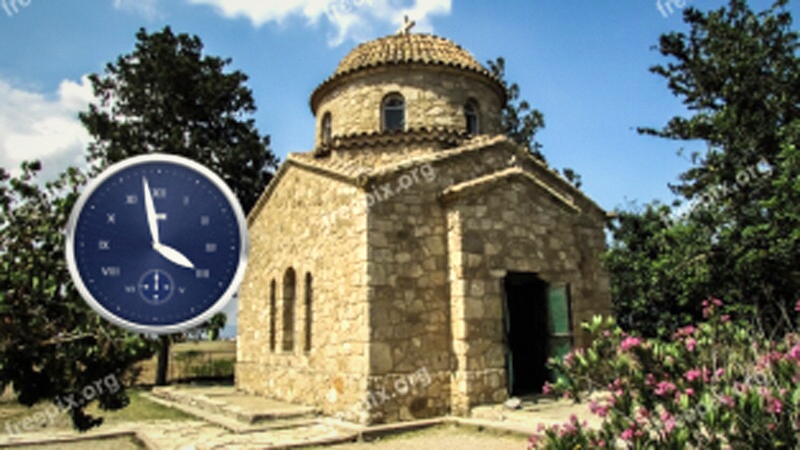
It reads **3:58**
